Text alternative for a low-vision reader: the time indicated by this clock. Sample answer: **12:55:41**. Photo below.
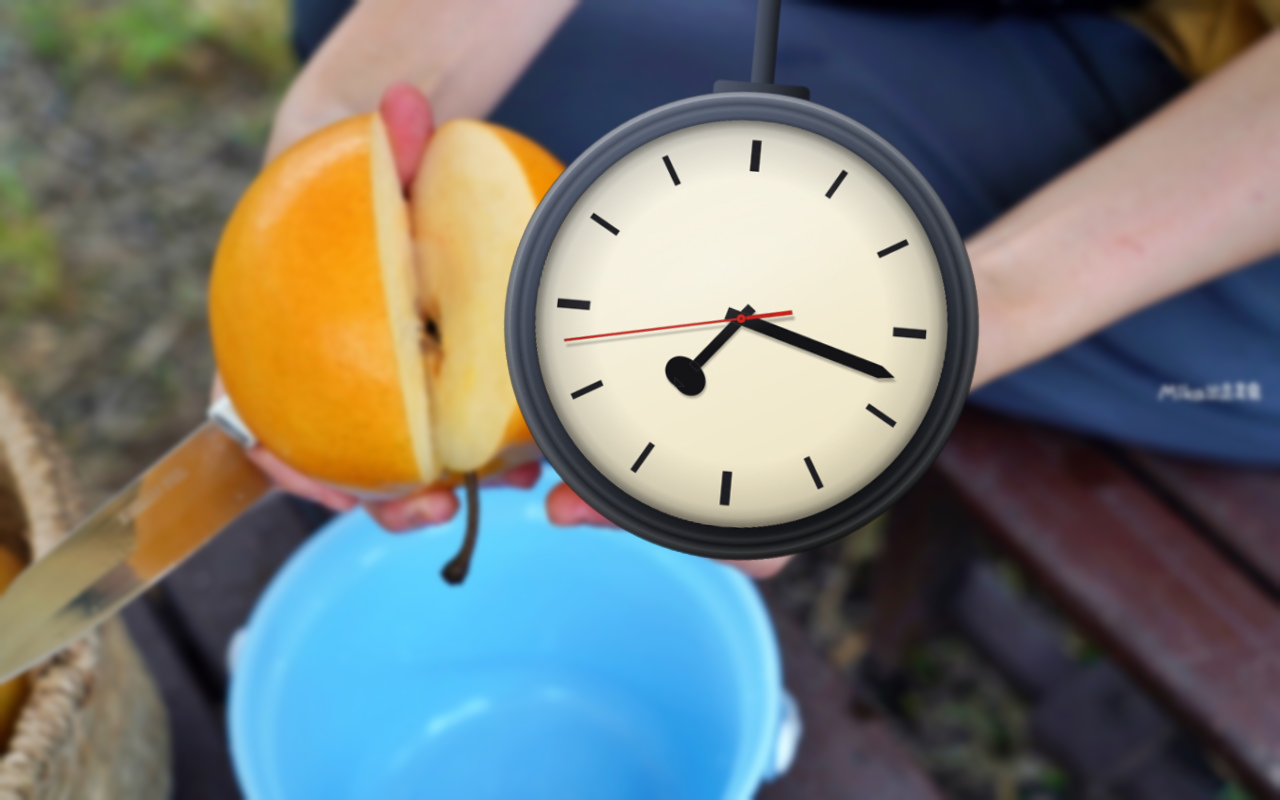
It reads **7:17:43**
